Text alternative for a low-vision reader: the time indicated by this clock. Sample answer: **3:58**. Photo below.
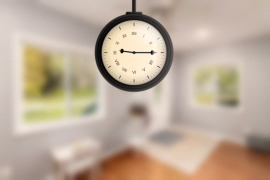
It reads **9:15**
